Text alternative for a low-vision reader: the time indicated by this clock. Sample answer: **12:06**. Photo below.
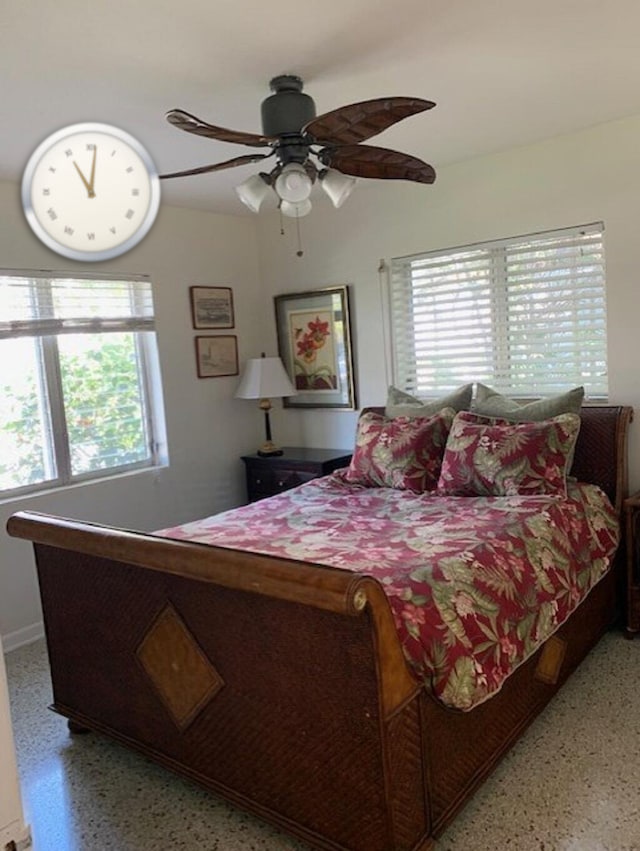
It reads **11:01**
